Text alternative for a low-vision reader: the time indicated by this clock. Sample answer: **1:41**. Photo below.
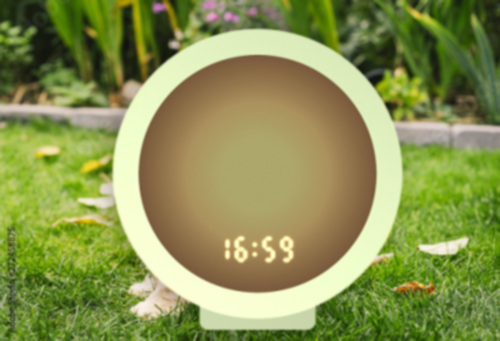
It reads **16:59**
